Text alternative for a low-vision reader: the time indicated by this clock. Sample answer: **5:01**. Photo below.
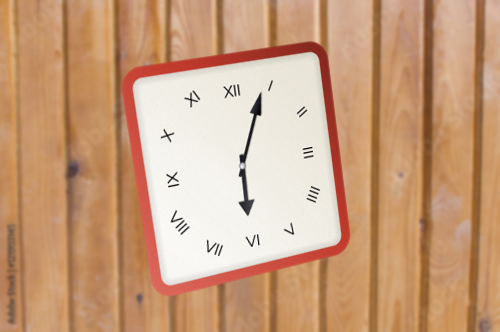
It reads **6:04**
